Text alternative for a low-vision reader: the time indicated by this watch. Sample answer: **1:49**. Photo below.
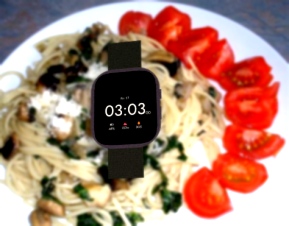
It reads **3:03**
